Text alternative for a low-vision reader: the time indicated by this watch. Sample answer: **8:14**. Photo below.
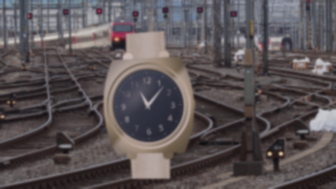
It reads **11:07**
